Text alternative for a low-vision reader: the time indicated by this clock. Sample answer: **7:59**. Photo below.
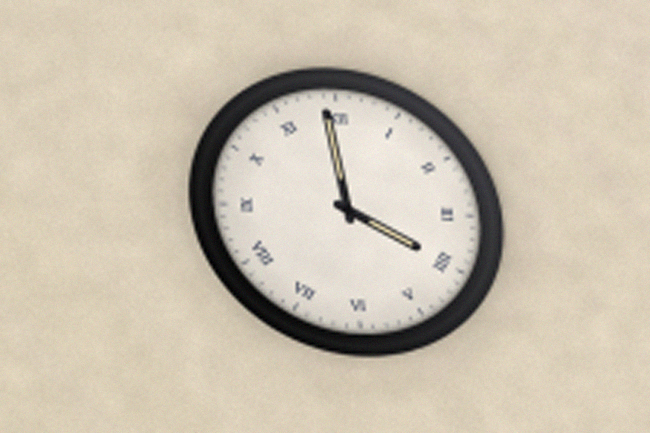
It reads **3:59**
